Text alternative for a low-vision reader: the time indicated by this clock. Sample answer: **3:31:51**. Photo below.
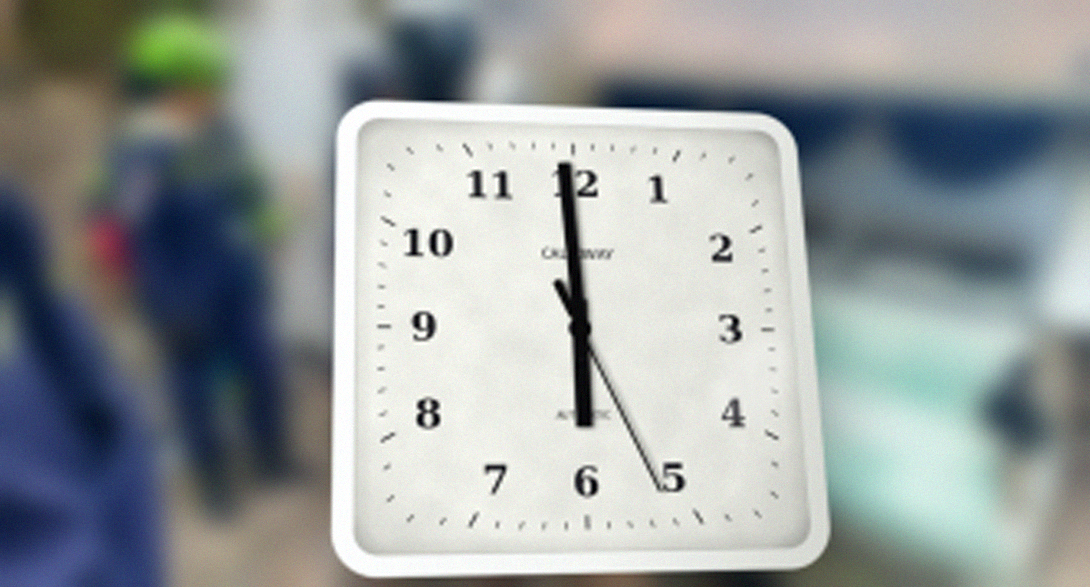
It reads **5:59:26**
